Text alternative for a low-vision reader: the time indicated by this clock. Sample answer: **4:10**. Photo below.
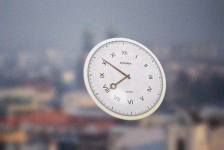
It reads **7:51**
